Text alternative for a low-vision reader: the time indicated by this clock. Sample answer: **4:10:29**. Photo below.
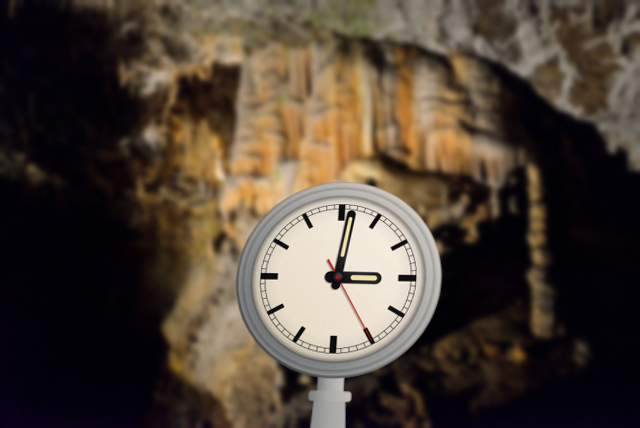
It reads **3:01:25**
